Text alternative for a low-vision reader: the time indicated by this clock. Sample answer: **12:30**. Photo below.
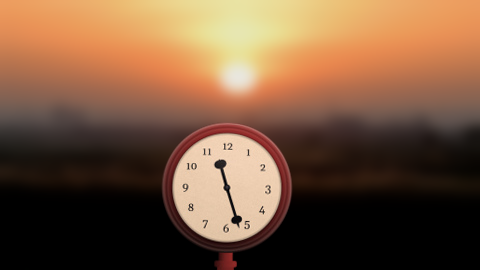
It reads **11:27**
